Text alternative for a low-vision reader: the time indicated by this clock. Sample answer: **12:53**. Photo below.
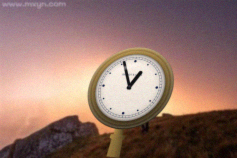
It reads **12:56**
